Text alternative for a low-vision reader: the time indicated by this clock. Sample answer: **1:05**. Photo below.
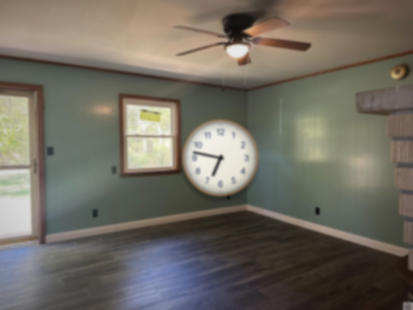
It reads **6:47**
